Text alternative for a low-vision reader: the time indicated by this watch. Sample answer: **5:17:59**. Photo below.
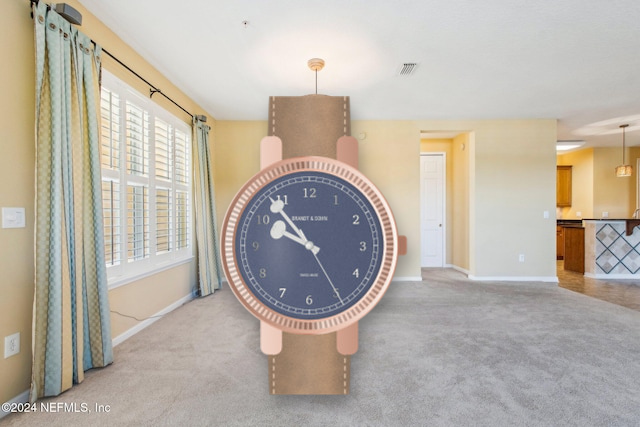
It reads **9:53:25**
